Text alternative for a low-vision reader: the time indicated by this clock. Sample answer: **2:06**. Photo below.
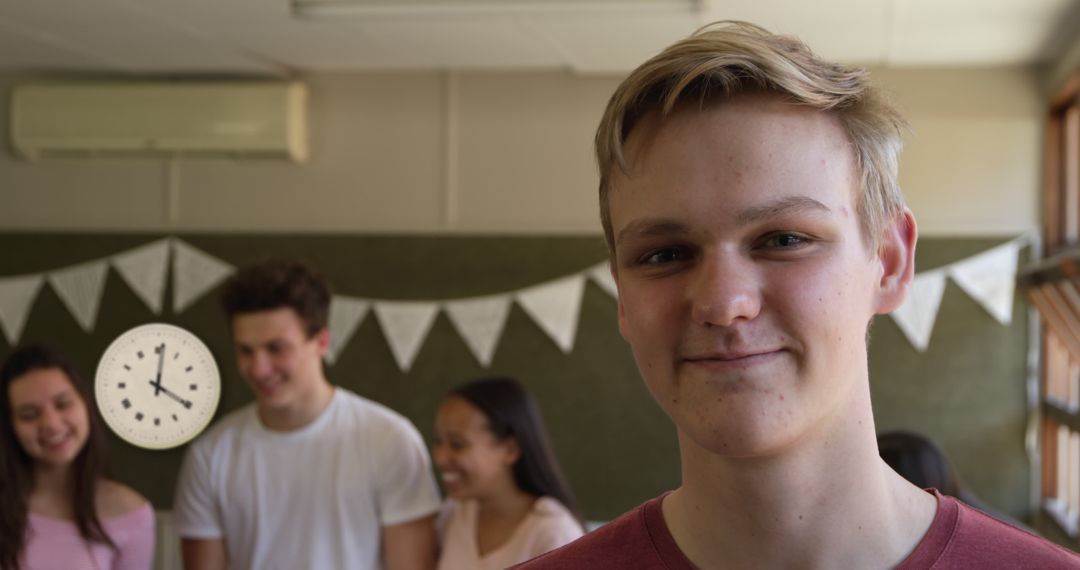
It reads **4:01**
